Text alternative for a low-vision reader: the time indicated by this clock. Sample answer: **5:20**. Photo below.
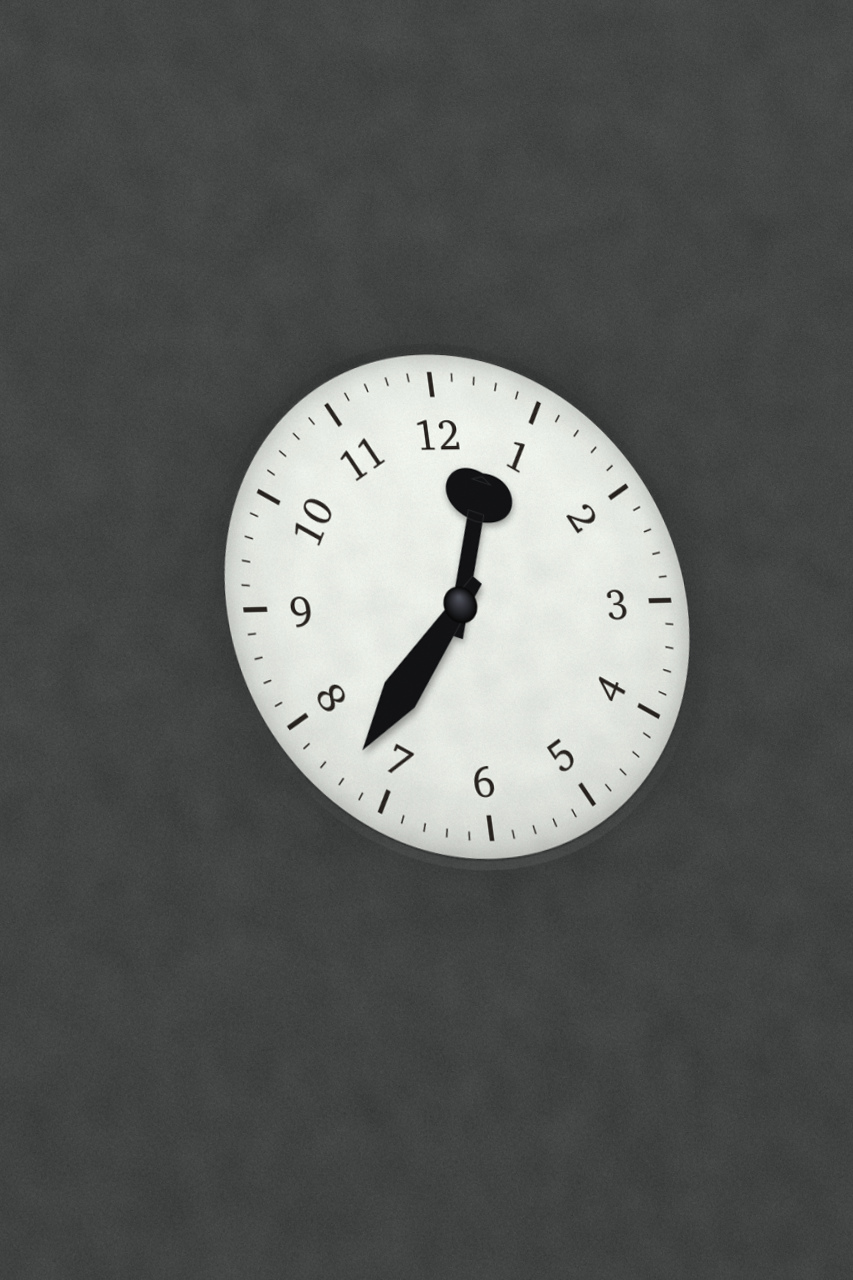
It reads **12:37**
